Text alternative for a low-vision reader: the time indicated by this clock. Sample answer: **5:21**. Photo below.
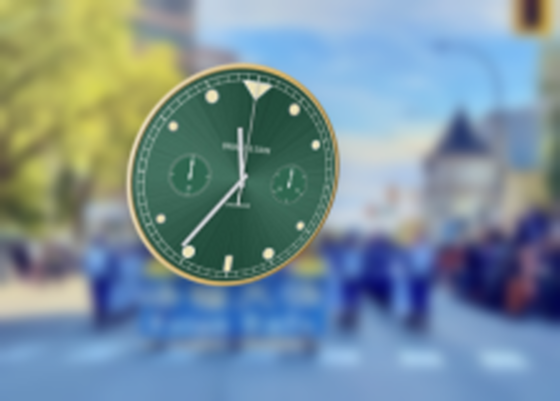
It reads **11:36**
